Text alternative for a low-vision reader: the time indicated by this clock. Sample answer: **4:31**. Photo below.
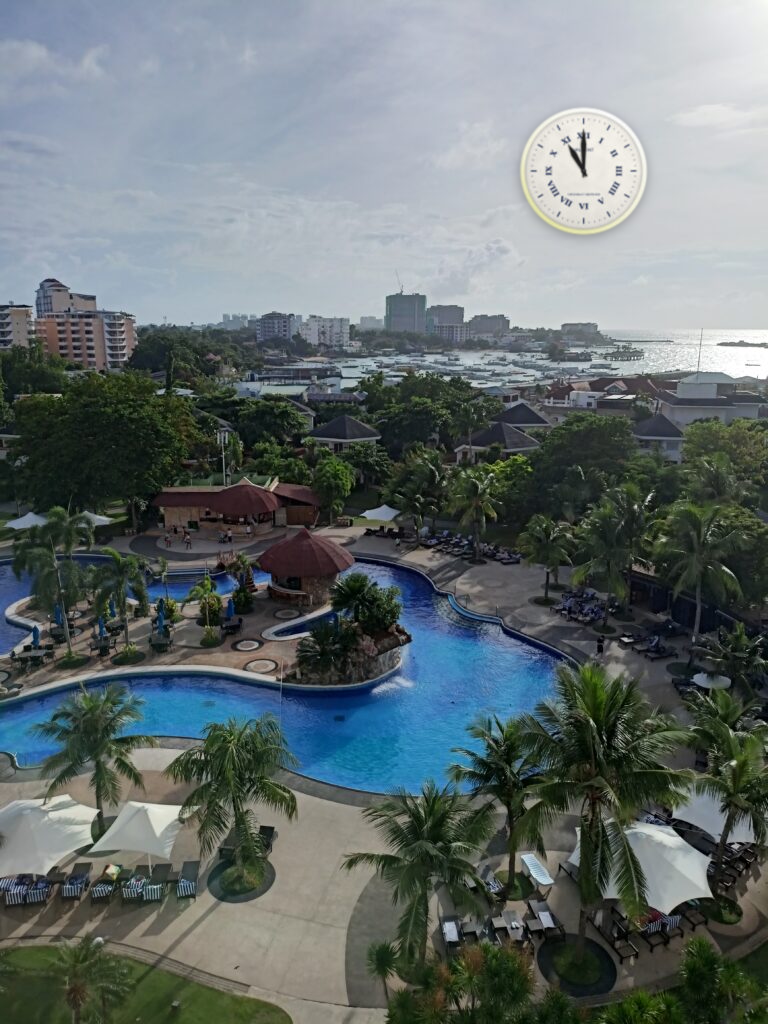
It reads **11:00**
